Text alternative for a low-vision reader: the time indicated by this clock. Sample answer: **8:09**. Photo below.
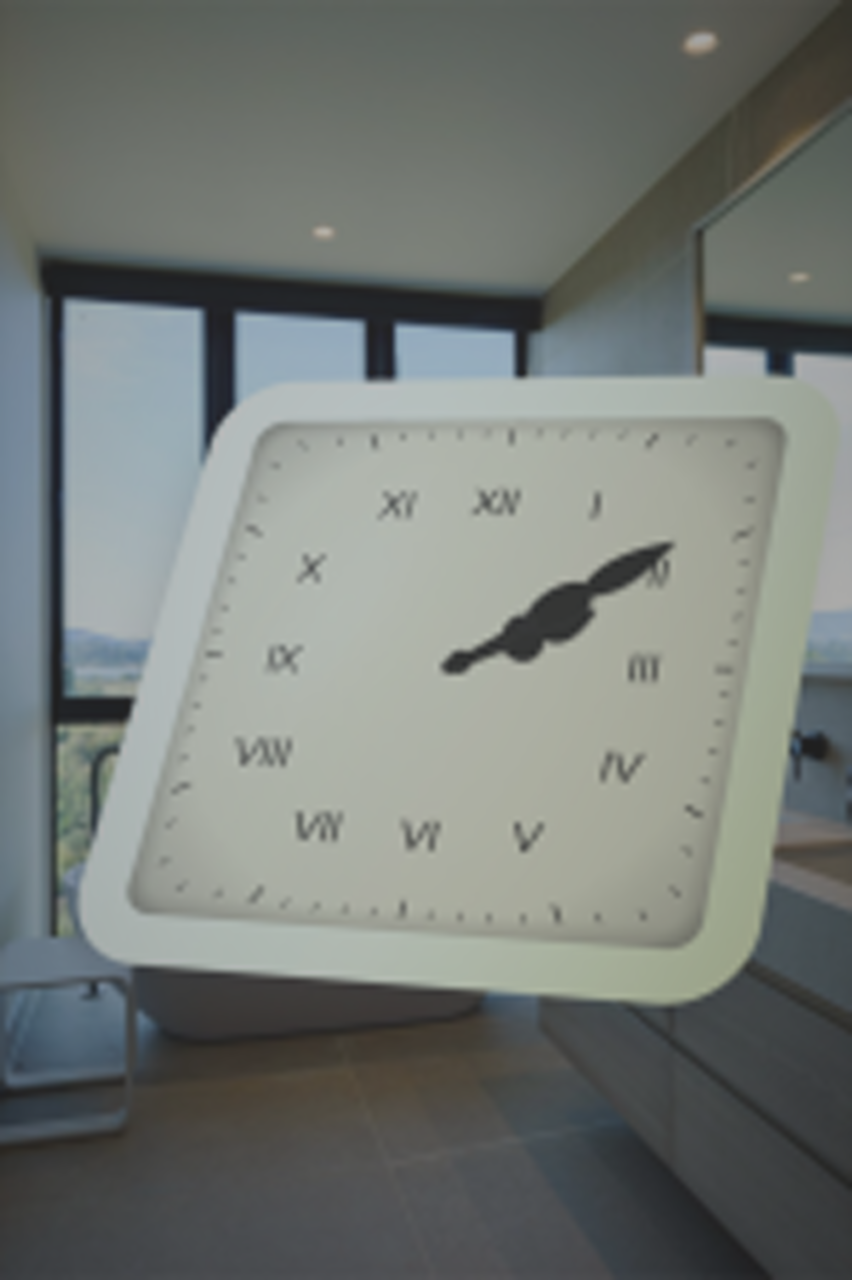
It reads **2:09**
